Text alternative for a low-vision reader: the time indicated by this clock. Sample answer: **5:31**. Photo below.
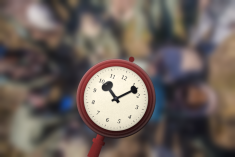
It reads **10:07**
